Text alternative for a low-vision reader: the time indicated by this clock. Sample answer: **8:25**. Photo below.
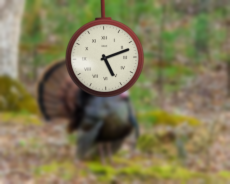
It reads **5:12**
